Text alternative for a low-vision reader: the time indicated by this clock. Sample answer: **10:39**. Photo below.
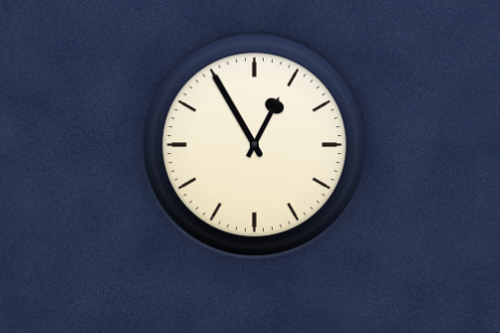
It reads **12:55**
